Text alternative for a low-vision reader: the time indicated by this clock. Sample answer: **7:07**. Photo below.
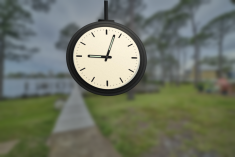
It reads **9:03**
